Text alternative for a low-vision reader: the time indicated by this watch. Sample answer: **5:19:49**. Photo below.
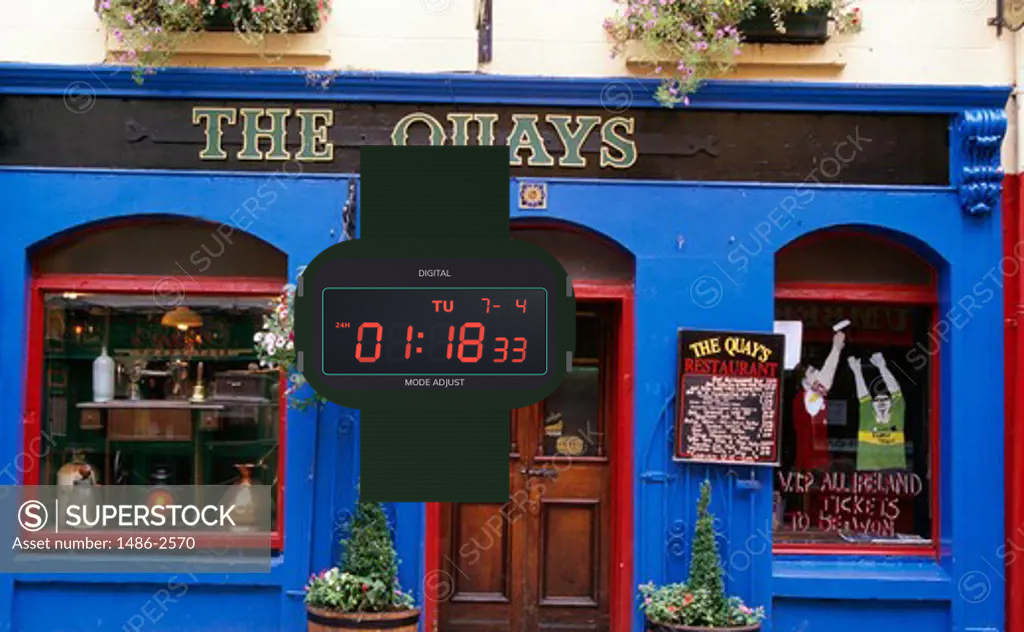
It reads **1:18:33**
